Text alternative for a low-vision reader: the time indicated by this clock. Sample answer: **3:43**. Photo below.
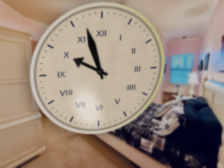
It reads **9:57**
